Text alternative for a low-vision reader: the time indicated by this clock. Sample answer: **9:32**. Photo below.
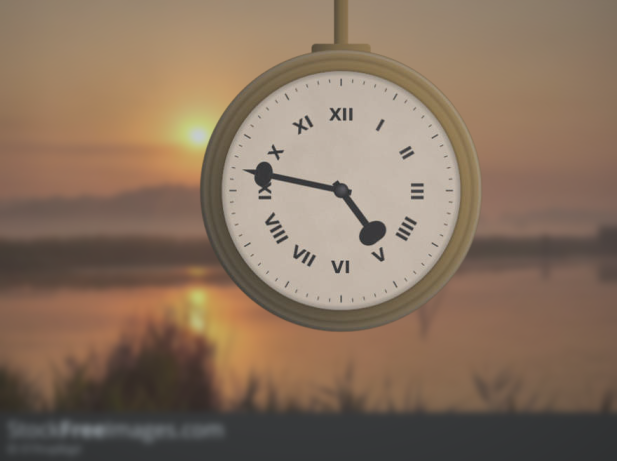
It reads **4:47**
